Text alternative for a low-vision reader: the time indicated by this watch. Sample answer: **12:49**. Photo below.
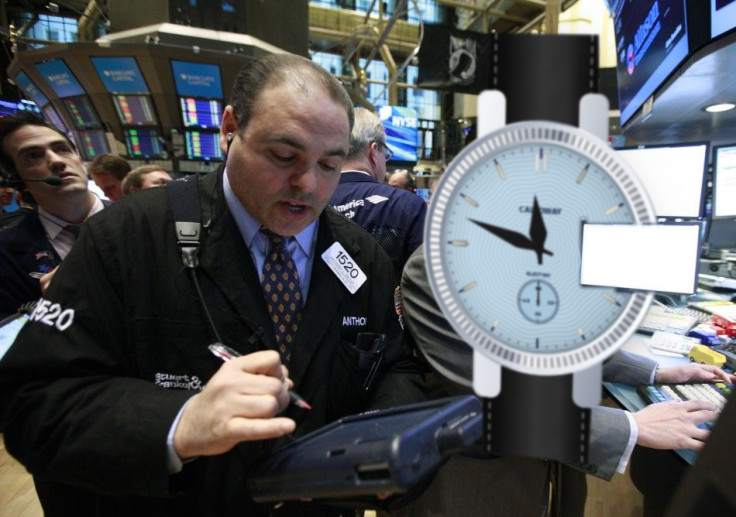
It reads **11:48**
